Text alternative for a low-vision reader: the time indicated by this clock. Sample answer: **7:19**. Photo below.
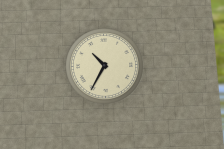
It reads **10:35**
